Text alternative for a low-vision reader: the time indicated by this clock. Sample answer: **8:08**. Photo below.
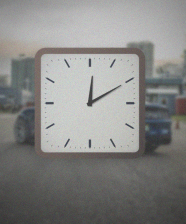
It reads **12:10**
